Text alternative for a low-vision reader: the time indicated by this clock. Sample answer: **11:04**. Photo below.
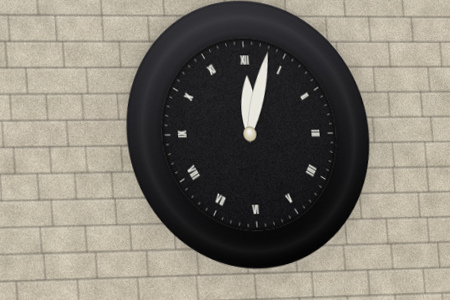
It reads **12:03**
